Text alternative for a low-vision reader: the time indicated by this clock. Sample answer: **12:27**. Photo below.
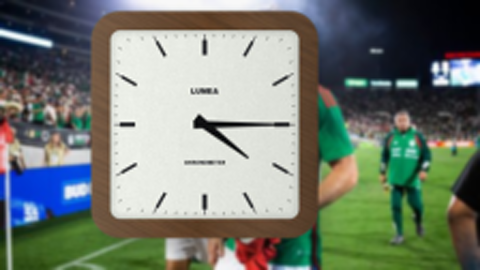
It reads **4:15**
